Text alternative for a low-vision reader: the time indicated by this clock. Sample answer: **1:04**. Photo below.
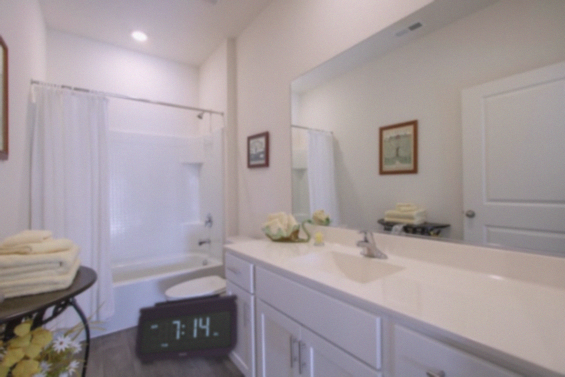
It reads **7:14**
